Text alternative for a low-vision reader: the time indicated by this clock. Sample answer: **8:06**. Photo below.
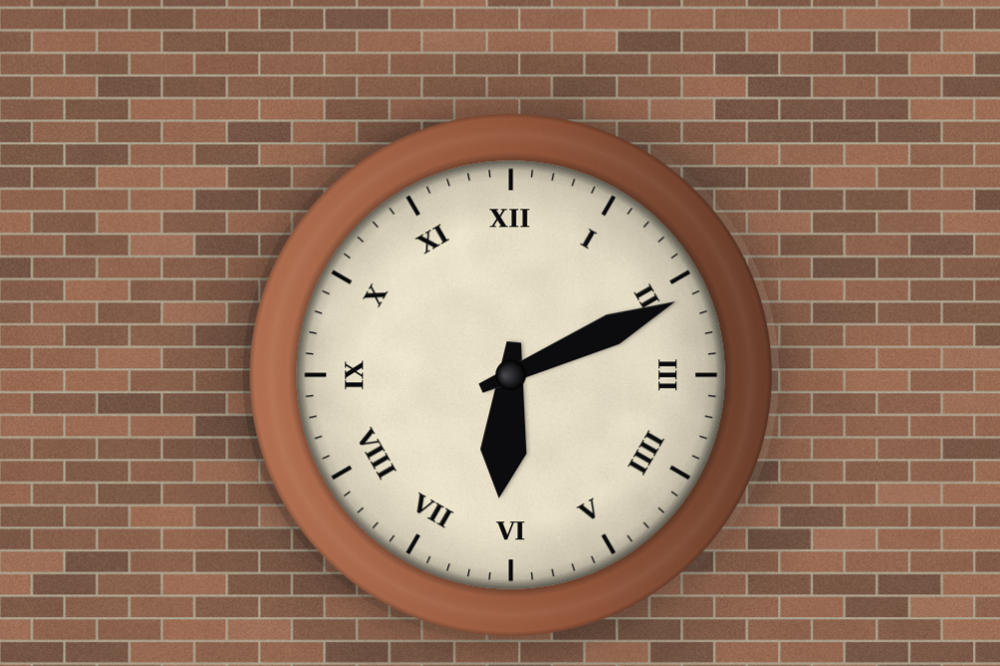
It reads **6:11**
